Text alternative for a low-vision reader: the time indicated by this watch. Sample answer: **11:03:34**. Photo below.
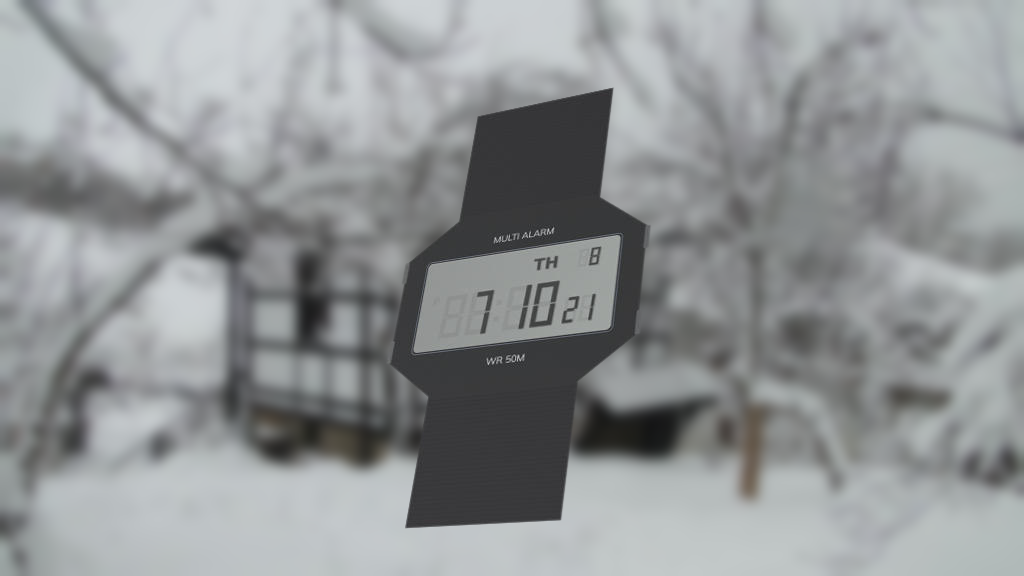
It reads **7:10:21**
